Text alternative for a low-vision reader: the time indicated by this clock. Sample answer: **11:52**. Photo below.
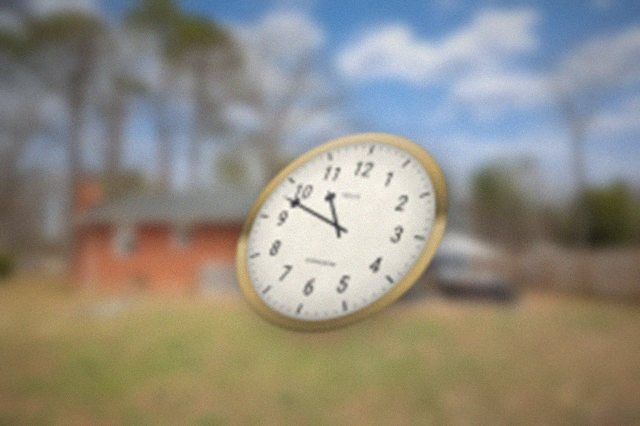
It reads **10:48**
